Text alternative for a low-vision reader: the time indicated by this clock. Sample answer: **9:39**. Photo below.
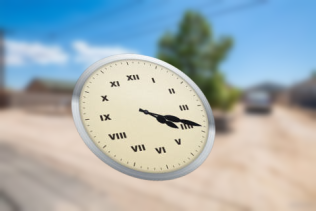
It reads **4:19**
